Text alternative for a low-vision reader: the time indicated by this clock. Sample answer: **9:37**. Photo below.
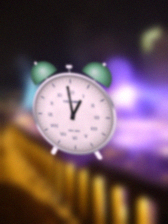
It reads **12:59**
